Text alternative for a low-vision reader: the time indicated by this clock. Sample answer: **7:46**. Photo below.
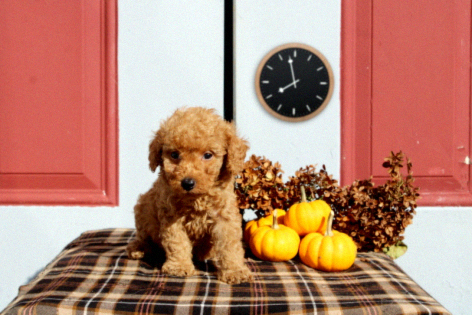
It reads **7:58**
